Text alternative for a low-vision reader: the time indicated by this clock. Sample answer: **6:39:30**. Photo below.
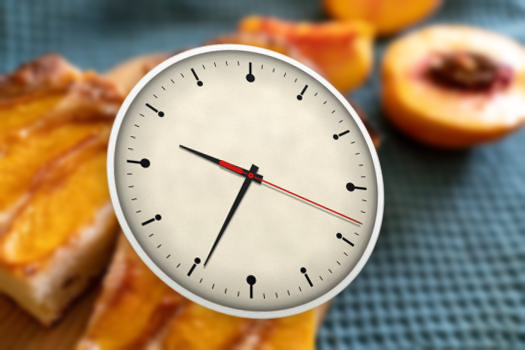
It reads **9:34:18**
